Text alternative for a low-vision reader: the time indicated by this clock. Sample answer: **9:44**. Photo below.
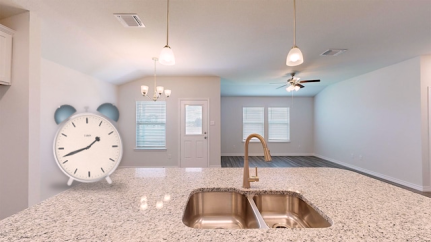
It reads **1:42**
